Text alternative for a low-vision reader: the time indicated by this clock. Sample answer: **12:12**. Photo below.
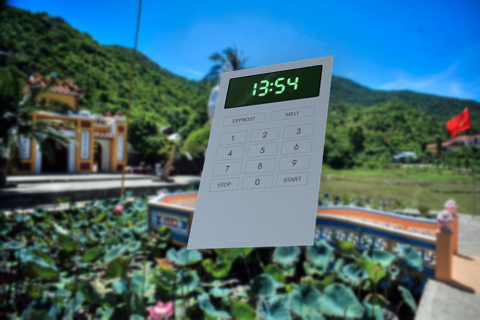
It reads **13:54**
